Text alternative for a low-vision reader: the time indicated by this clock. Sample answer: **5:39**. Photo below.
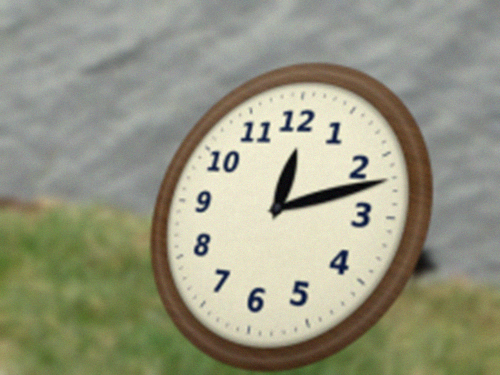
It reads **12:12**
